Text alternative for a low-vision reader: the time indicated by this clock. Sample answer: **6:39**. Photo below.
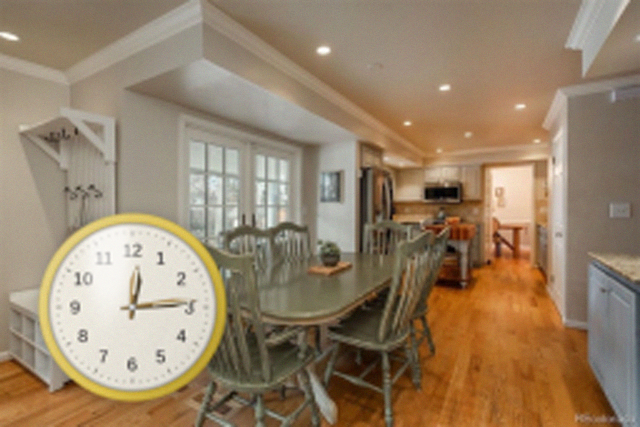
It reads **12:14**
